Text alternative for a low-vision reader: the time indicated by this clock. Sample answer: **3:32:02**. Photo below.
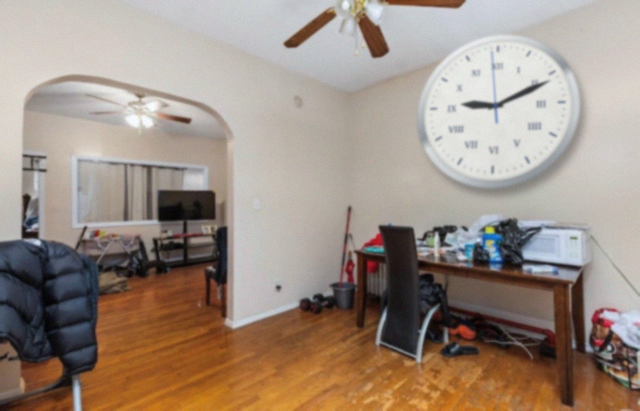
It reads **9:10:59**
